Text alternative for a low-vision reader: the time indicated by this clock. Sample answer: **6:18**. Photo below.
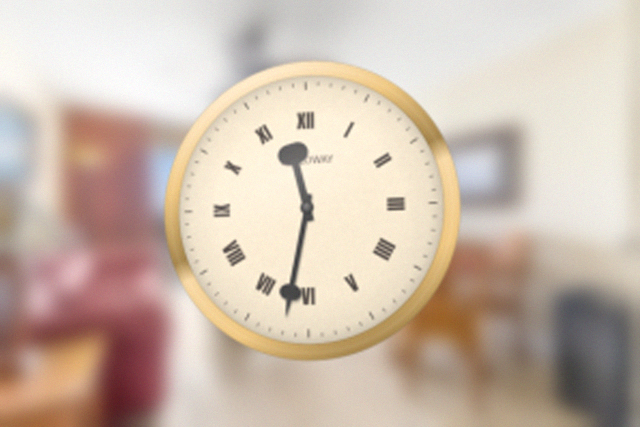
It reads **11:32**
